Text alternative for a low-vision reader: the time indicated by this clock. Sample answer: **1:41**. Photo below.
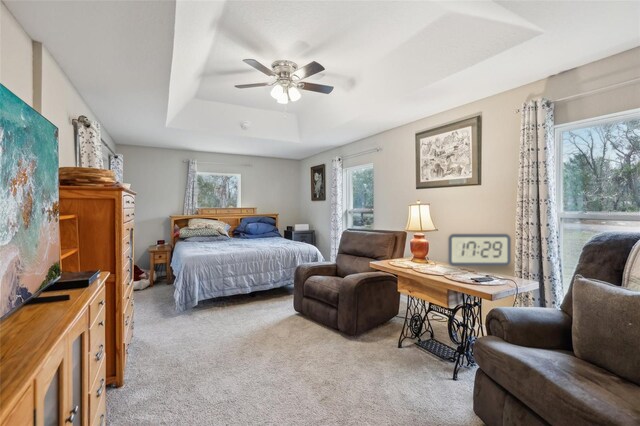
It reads **17:29**
